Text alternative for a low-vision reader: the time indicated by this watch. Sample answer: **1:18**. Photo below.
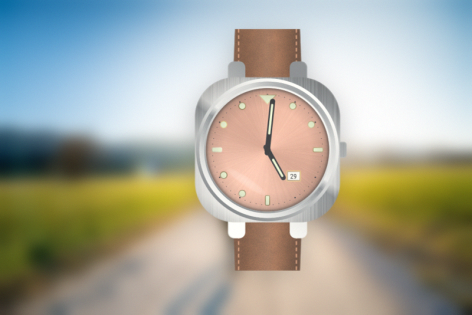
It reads **5:01**
